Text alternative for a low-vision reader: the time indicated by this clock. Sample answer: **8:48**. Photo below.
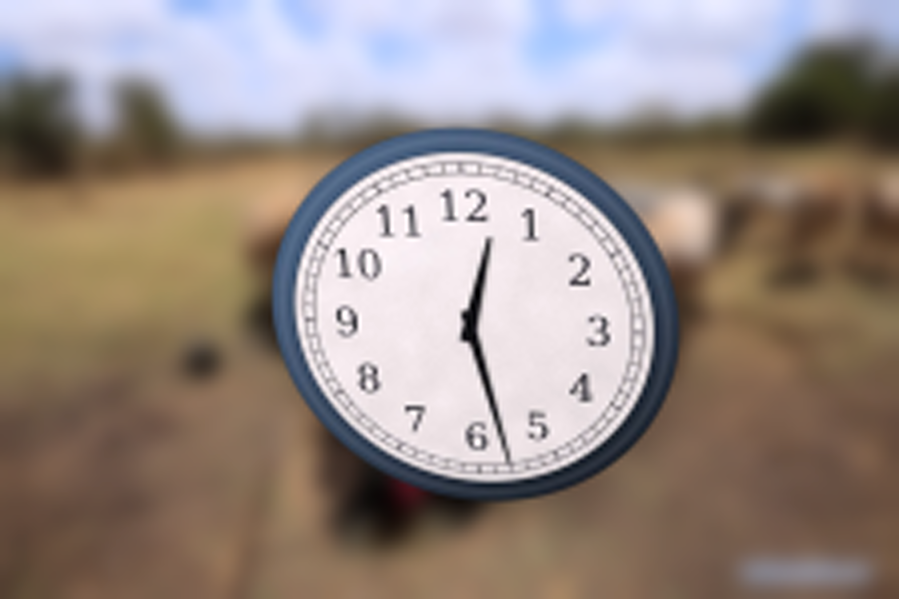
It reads **12:28**
